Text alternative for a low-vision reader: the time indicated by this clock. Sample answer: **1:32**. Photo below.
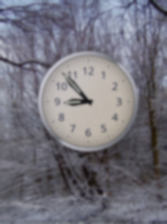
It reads **8:53**
